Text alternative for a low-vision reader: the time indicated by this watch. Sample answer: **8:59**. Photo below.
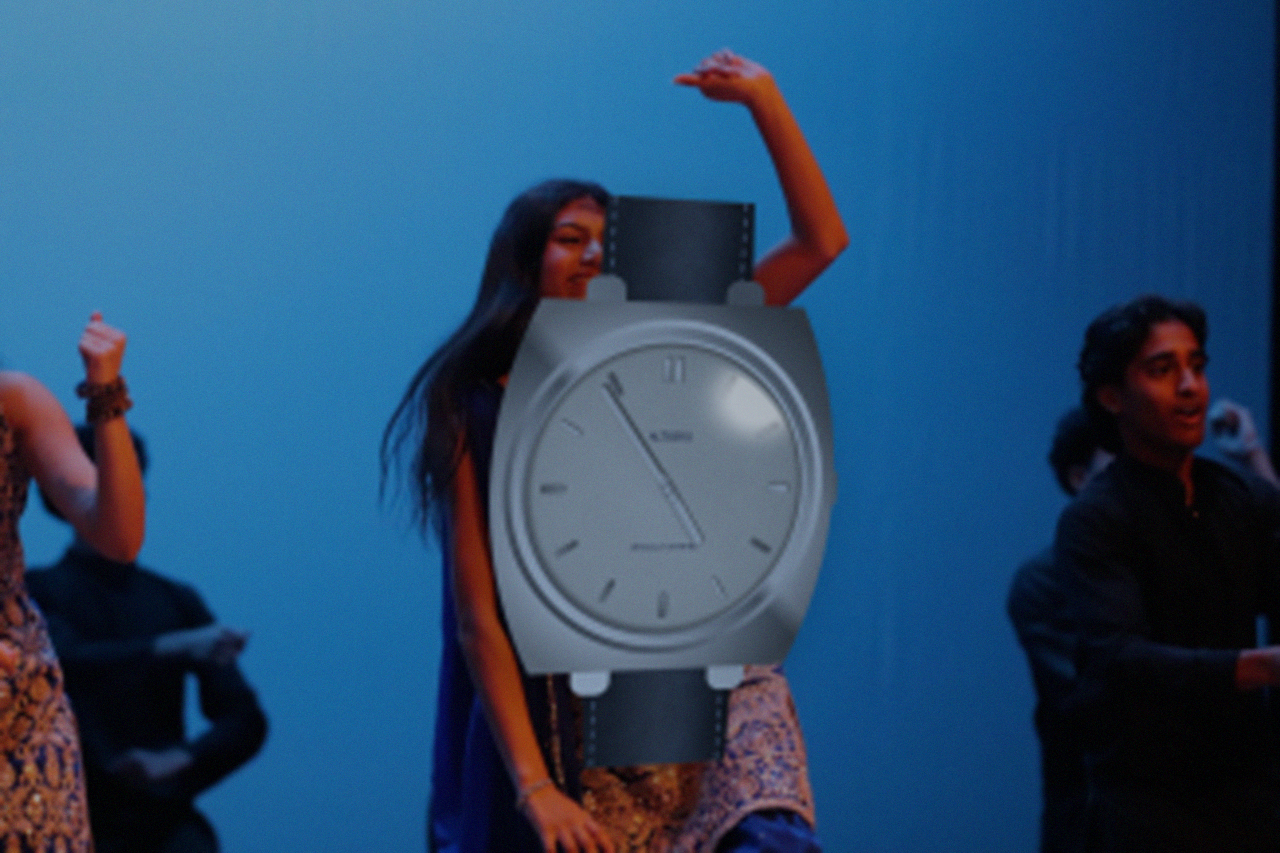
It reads **4:54**
